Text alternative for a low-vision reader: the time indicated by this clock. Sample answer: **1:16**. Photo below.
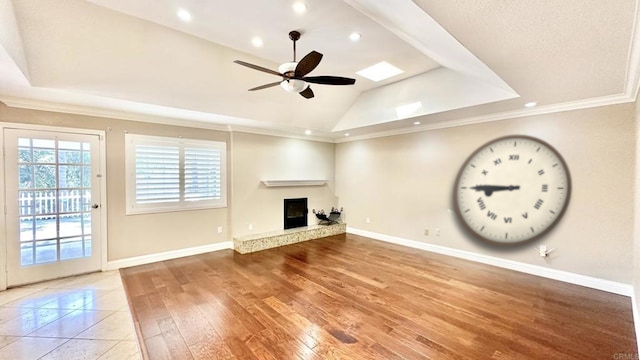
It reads **8:45**
